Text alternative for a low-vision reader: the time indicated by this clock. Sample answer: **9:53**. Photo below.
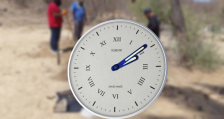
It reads **2:09**
